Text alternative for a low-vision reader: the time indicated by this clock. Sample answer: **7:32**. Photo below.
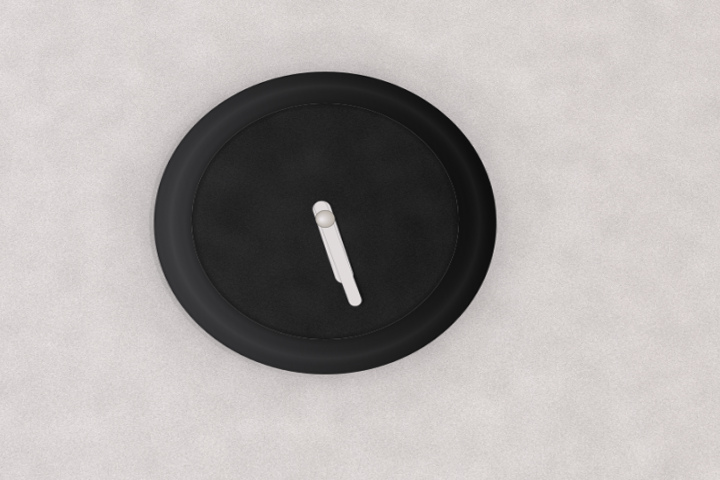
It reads **5:27**
